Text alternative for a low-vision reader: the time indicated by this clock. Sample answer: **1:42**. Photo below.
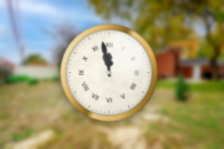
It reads **11:58**
